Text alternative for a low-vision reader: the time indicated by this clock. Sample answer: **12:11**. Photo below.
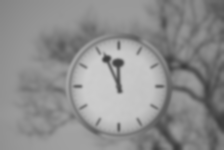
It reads **11:56**
